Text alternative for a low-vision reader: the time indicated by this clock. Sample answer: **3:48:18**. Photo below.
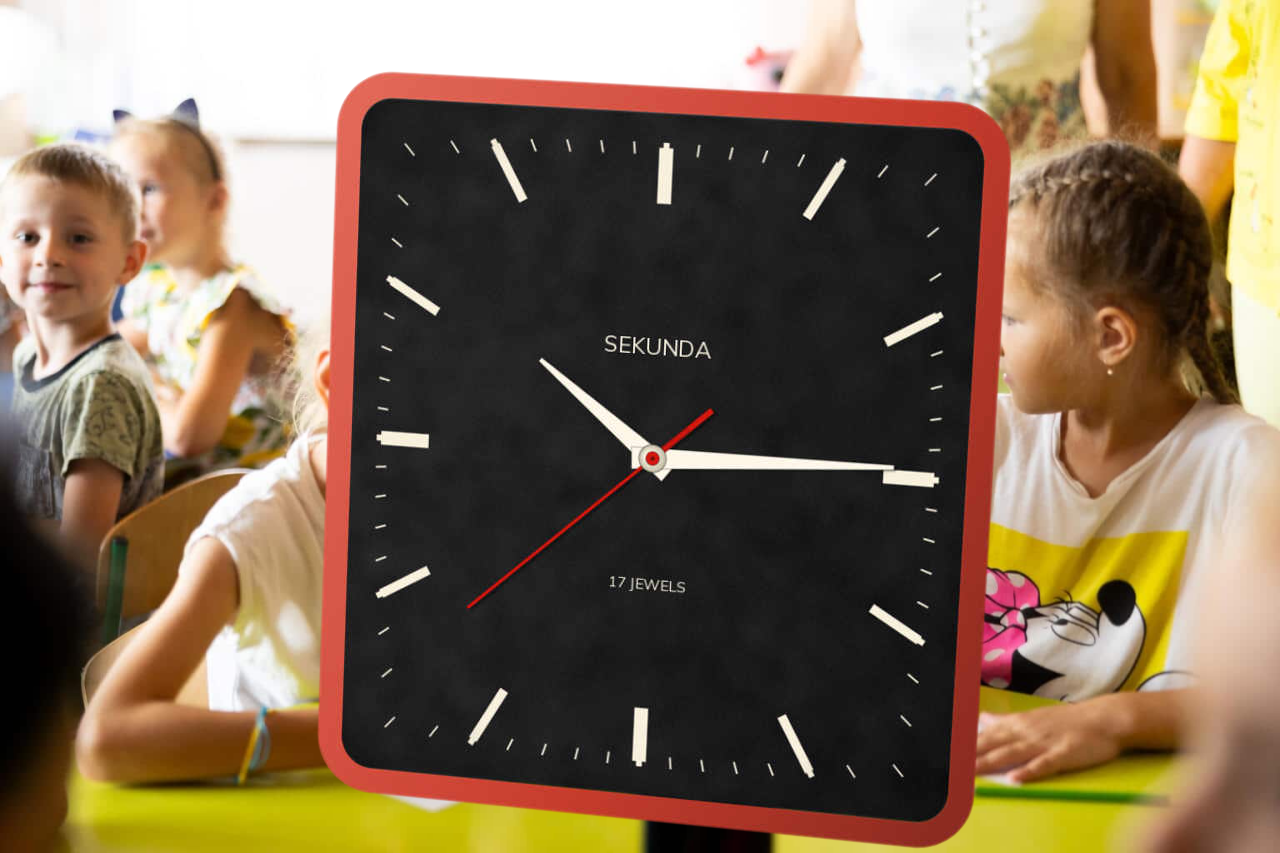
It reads **10:14:38**
